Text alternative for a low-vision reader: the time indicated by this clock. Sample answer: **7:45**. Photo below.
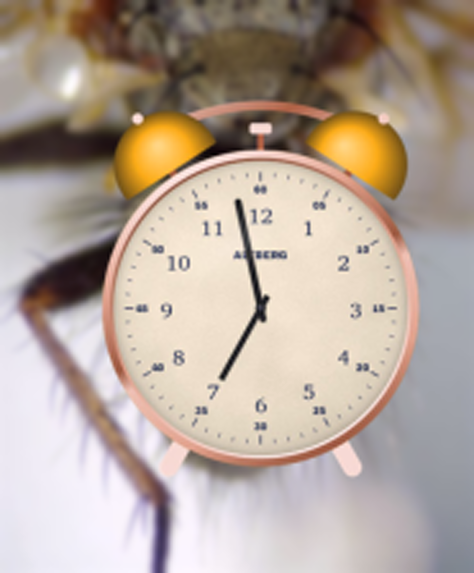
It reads **6:58**
